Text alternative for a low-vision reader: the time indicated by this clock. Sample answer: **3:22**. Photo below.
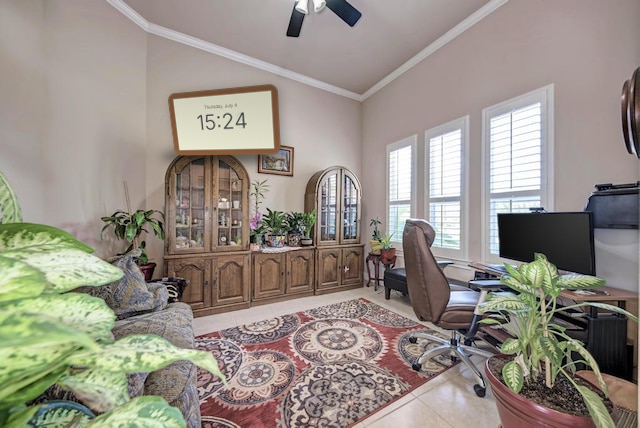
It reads **15:24**
